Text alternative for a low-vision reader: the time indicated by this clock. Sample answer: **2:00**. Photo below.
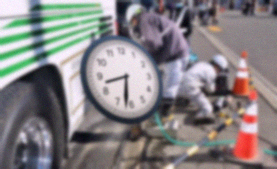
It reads **8:32**
